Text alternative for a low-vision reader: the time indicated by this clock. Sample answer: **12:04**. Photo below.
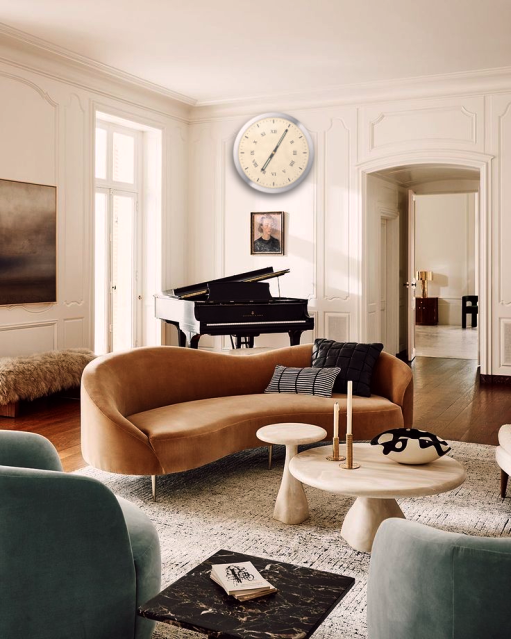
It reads **7:05**
